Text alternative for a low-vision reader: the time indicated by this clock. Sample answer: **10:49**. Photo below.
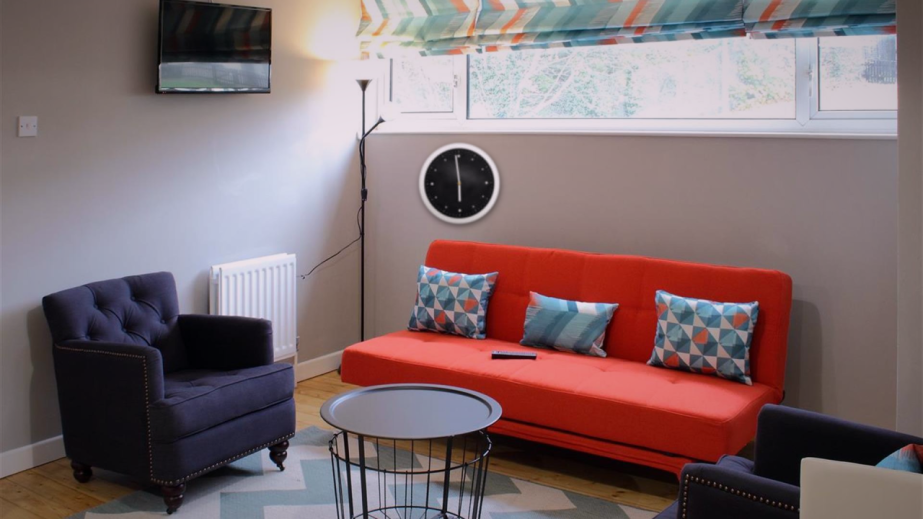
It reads **5:59**
